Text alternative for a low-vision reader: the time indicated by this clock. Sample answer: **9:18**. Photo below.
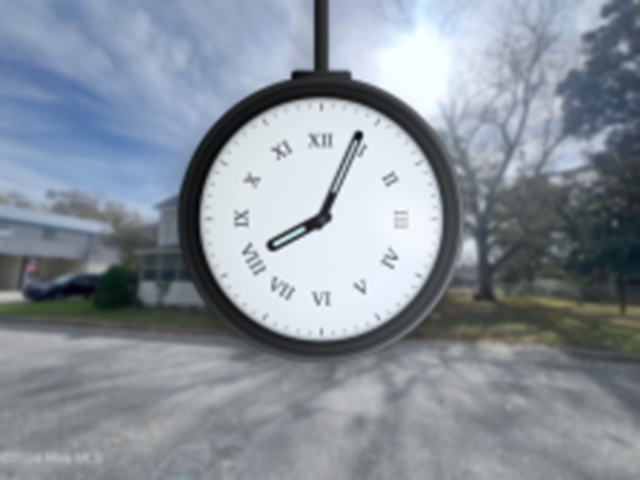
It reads **8:04**
